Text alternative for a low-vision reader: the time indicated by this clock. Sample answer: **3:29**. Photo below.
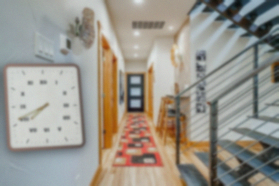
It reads **7:41**
